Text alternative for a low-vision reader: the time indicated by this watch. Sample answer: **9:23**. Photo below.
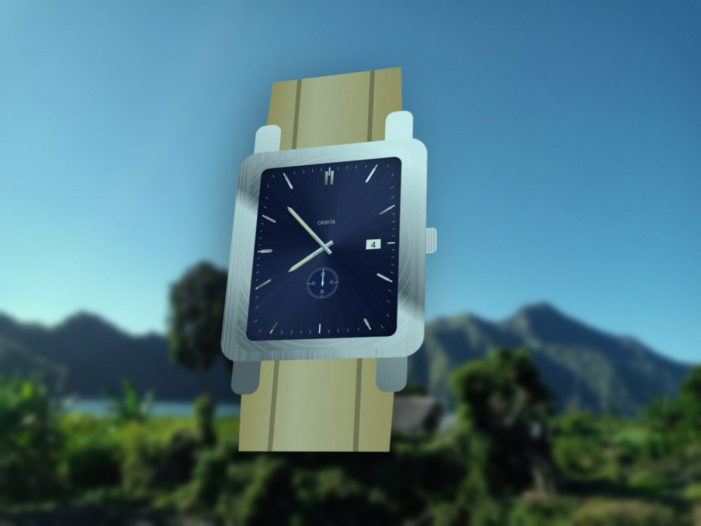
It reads **7:53**
